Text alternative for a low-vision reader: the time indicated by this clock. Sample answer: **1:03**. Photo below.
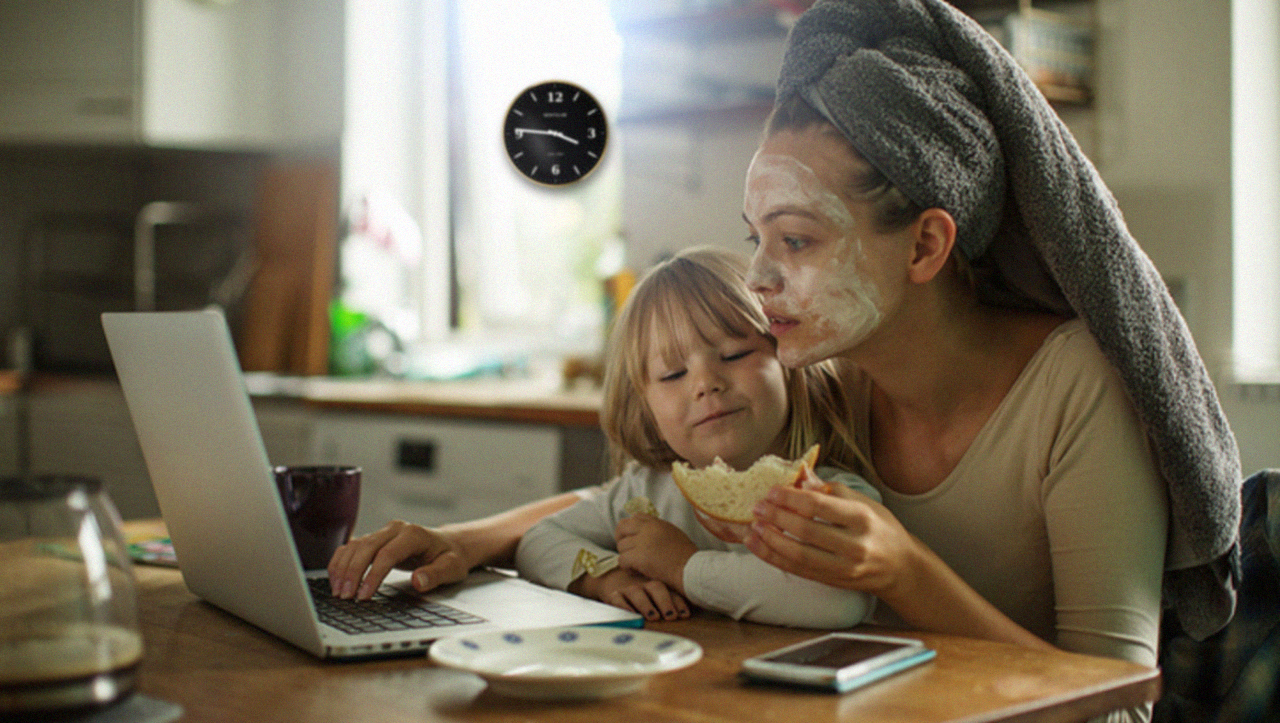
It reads **3:46**
